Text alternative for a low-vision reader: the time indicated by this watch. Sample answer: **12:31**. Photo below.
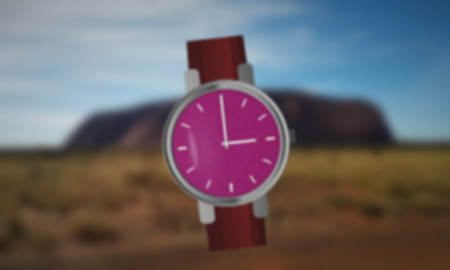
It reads **3:00**
